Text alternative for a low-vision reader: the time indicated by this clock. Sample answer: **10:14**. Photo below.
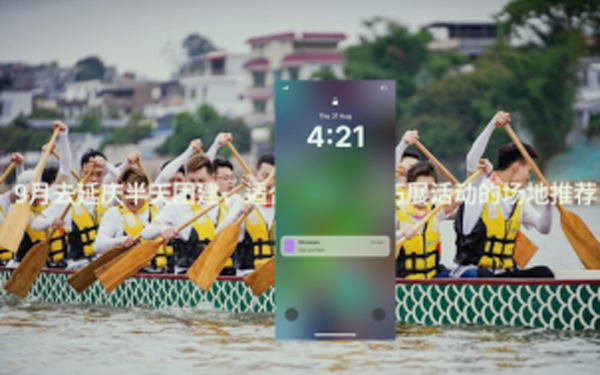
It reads **4:21**
